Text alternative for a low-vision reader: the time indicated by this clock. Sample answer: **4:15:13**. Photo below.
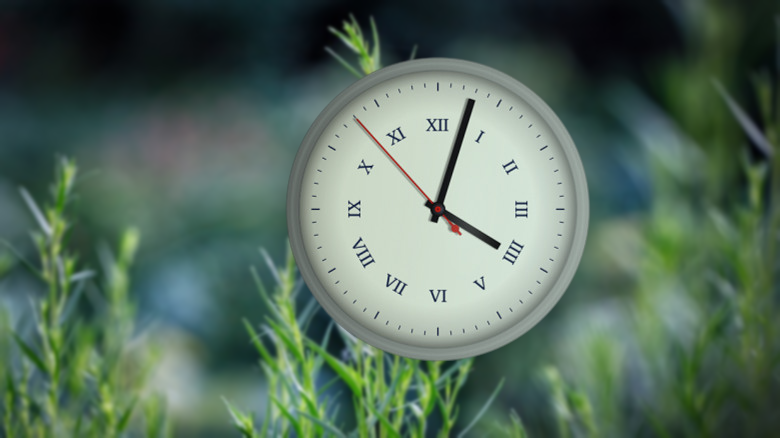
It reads **4:02:53**
